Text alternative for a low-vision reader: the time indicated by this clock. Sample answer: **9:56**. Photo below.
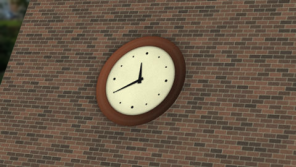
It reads **11:40**
